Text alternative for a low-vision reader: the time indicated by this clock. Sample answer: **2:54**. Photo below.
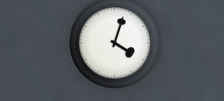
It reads **4:03**
